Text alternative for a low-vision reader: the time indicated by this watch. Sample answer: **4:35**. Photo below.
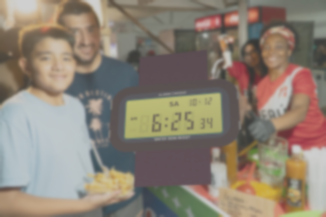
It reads **6:25**
